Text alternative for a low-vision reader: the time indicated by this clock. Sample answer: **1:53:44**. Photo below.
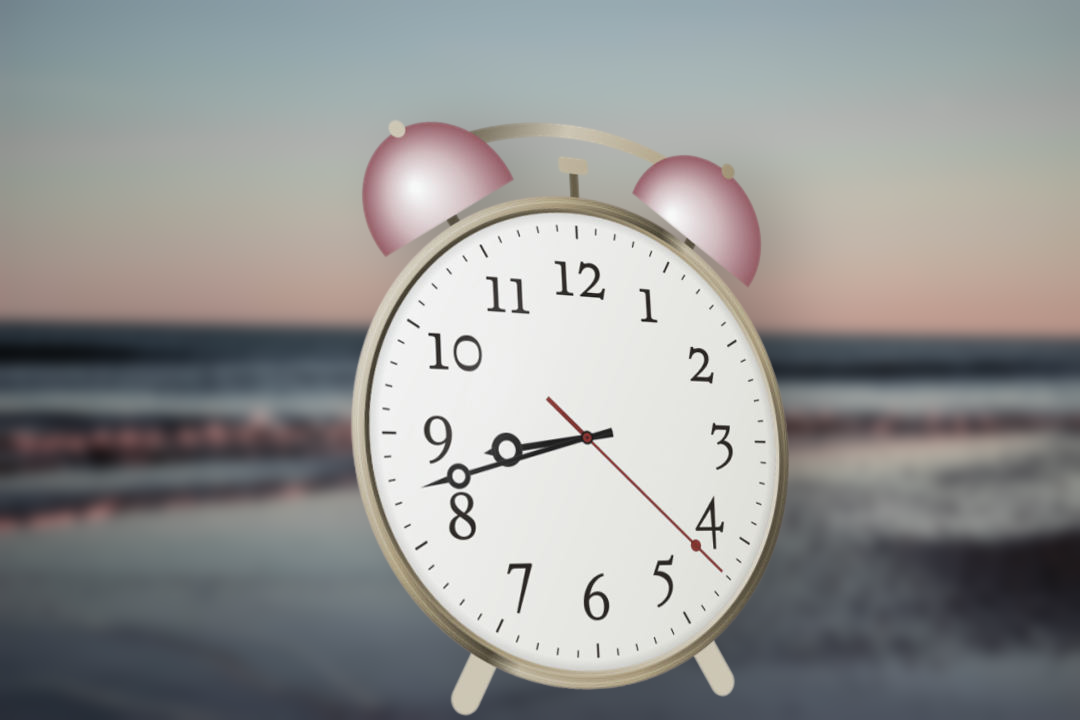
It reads **8:42:22**
